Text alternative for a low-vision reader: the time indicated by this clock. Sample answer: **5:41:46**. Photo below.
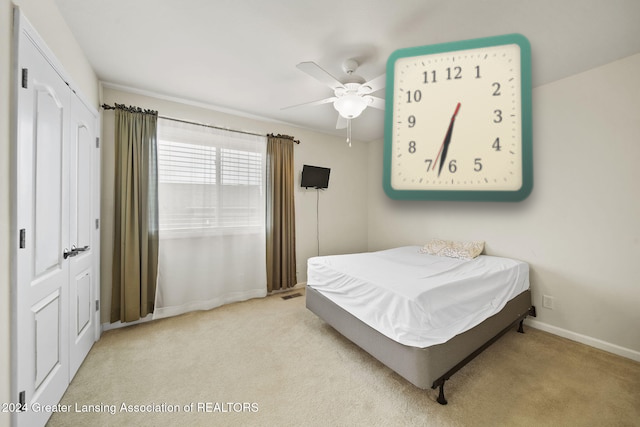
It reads **6:32:34**
